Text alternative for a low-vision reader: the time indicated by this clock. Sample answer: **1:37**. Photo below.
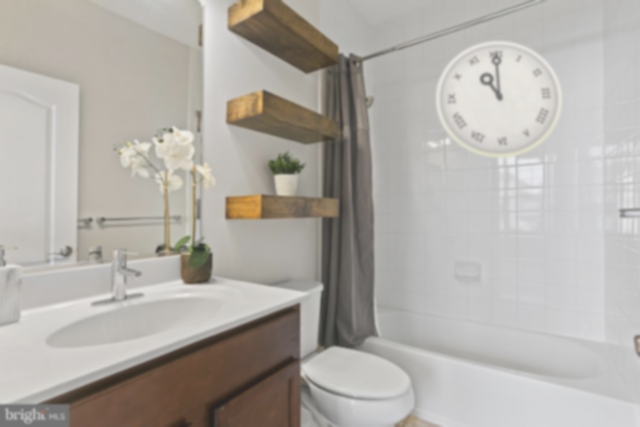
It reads **11:00**
